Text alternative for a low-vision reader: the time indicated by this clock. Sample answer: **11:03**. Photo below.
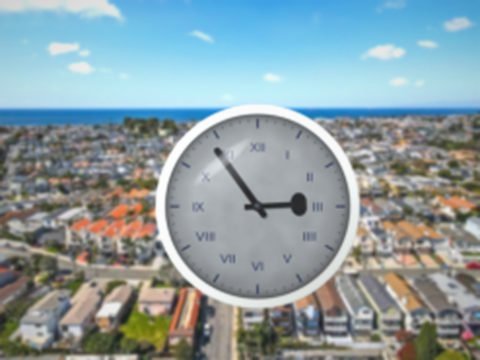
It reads **2:54**
